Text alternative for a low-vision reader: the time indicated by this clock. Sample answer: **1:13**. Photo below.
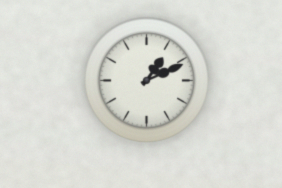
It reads **1:11**
